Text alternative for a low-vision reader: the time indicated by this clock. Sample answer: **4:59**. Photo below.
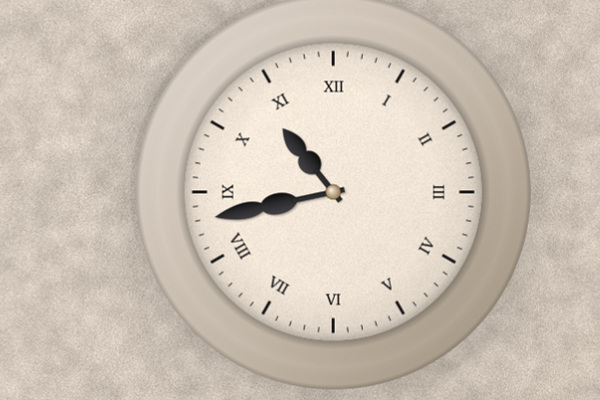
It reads **10:43**
